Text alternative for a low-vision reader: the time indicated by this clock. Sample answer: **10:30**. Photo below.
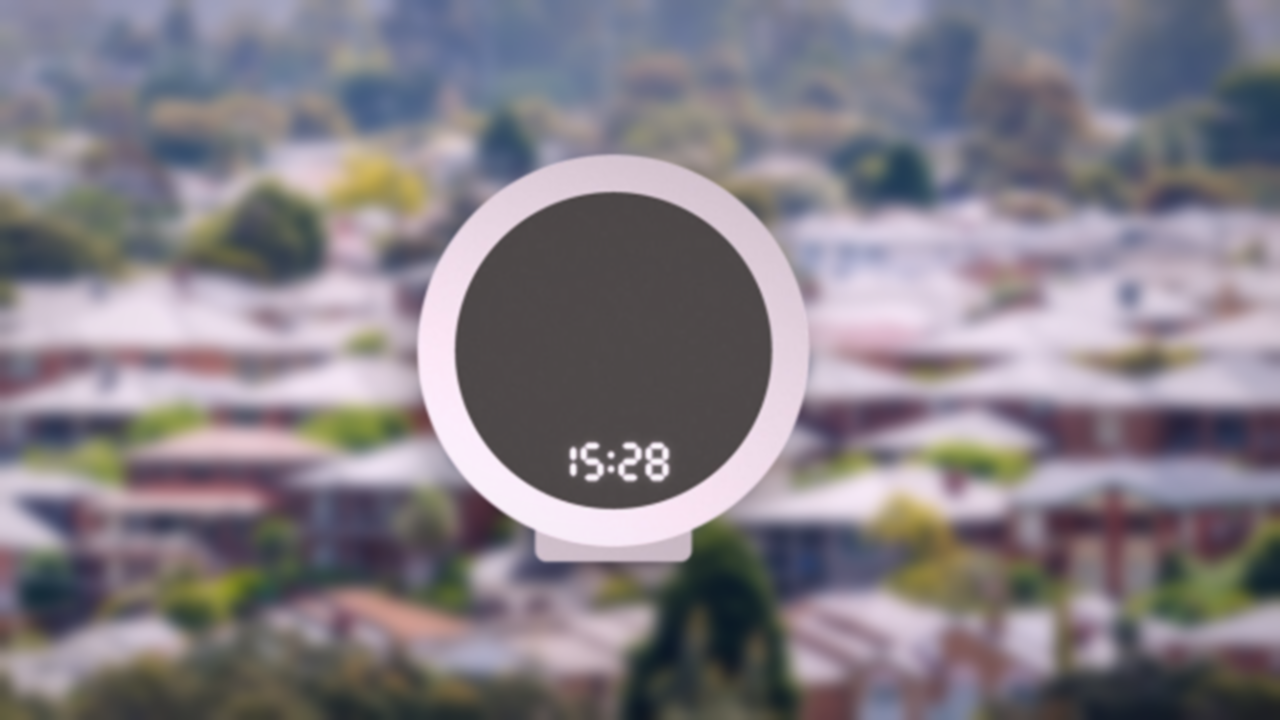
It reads **15:28**
